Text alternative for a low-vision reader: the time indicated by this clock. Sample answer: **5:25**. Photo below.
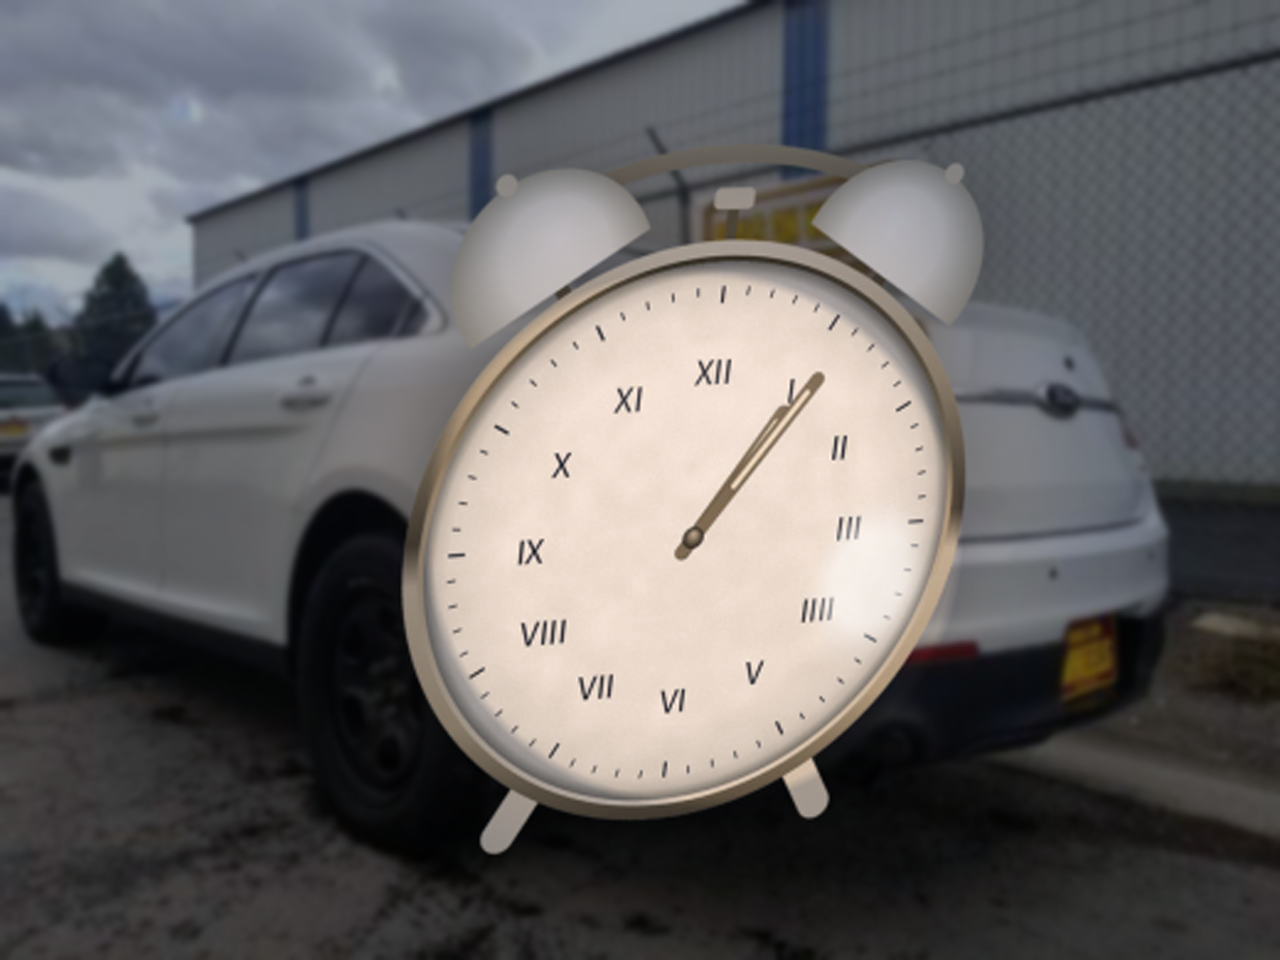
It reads **1:06**
